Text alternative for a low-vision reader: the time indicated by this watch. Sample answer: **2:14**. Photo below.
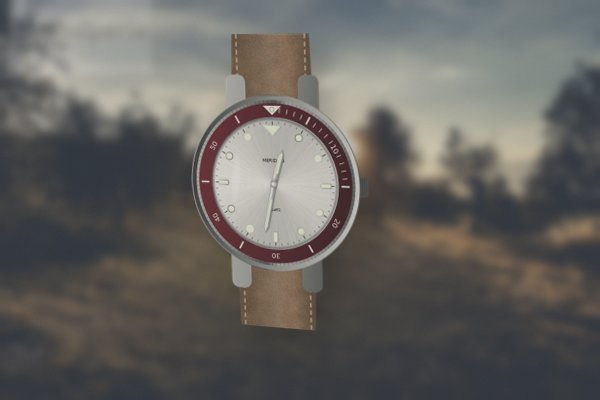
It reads **12:32**
